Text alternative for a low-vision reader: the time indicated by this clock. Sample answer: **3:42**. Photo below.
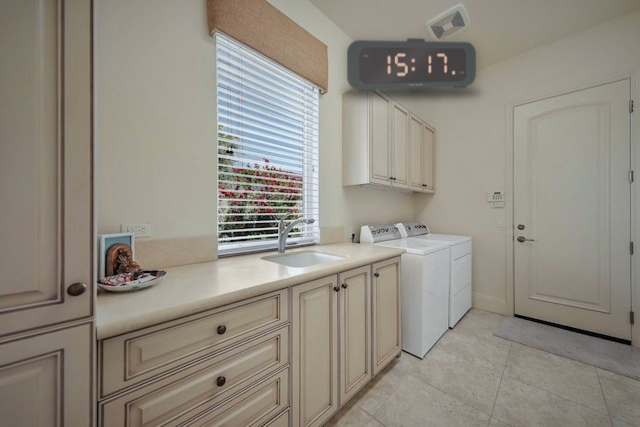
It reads **15:17**
